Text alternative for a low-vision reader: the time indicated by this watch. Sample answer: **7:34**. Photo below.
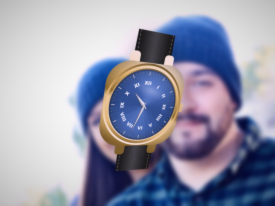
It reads **10:33**
